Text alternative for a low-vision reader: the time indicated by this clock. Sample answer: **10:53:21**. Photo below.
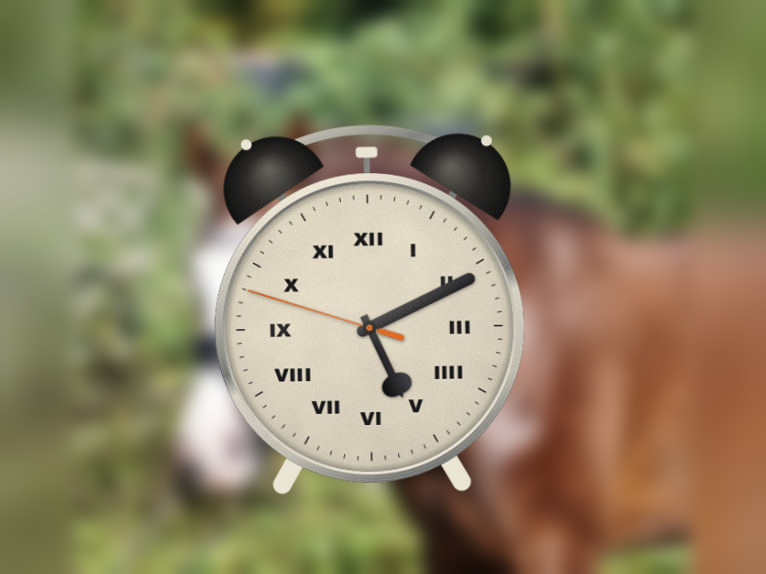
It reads **5:10:48**
